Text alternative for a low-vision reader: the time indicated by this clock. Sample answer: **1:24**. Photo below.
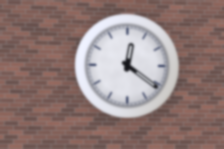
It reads **12:21**
